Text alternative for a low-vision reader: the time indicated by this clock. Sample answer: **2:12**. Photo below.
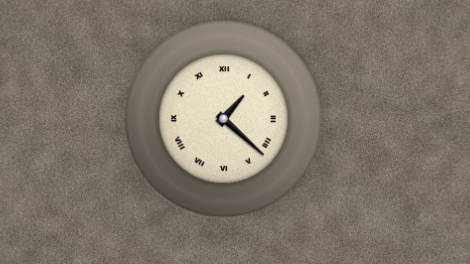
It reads **1:22**
